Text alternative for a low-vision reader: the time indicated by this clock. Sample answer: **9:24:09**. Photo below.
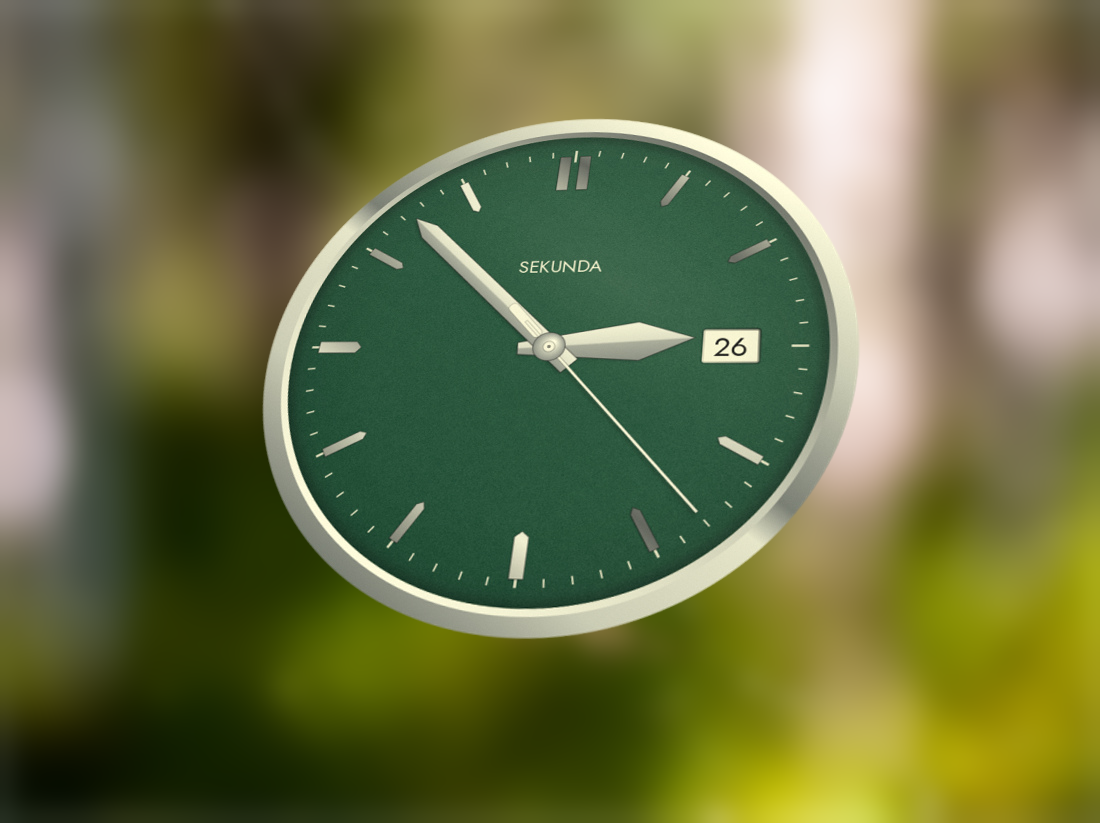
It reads **2:52:23**
